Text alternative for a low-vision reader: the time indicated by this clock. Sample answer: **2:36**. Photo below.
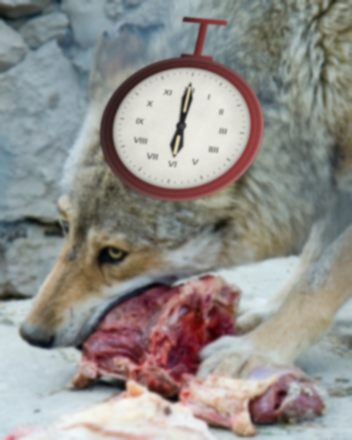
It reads **6:00**
